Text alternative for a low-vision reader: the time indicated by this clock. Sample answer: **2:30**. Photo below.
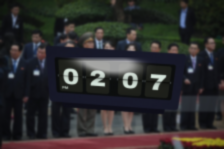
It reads **2:07**
